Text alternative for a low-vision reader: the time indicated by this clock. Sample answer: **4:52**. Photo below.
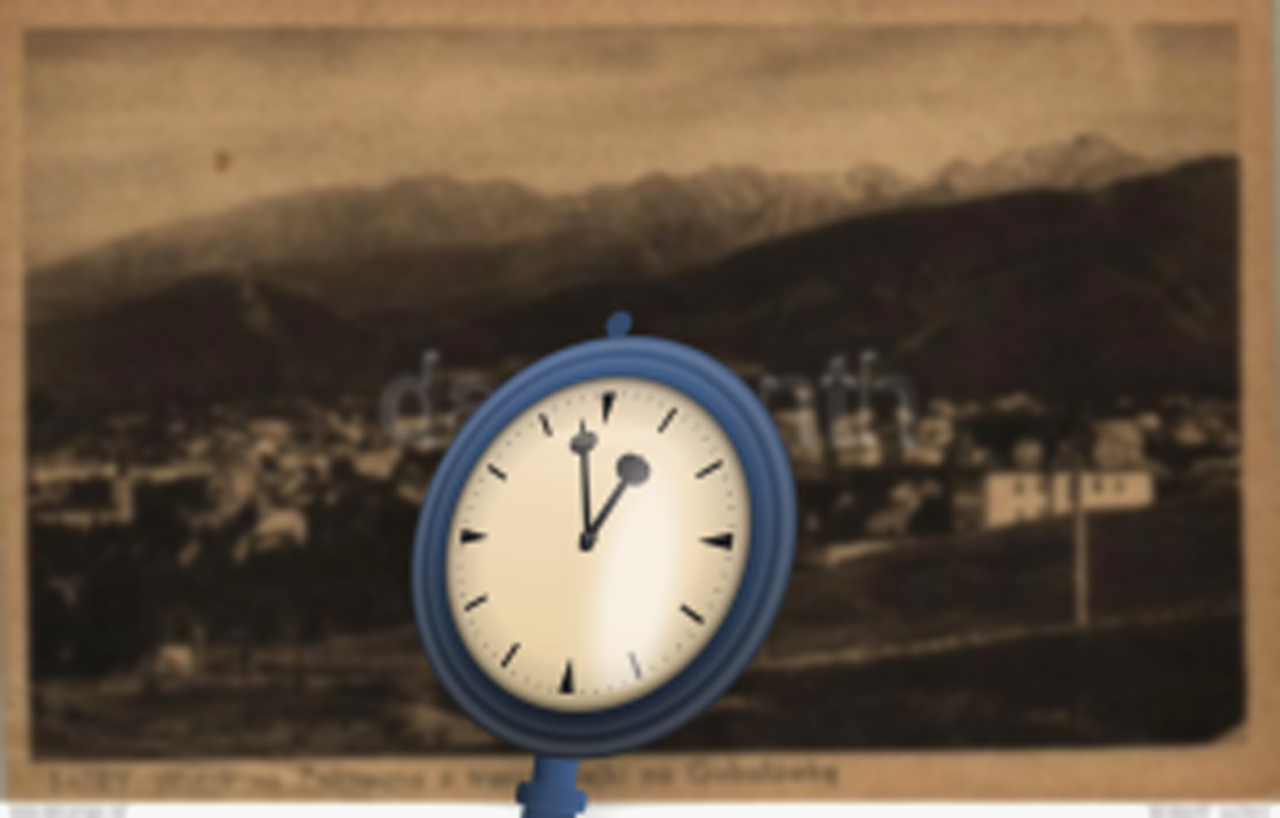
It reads **12:58**
